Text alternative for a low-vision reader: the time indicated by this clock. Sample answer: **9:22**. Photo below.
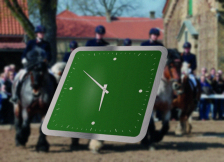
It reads **5:51**
